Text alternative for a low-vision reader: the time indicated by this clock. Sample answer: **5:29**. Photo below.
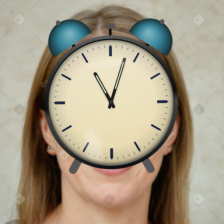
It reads **11:03**
